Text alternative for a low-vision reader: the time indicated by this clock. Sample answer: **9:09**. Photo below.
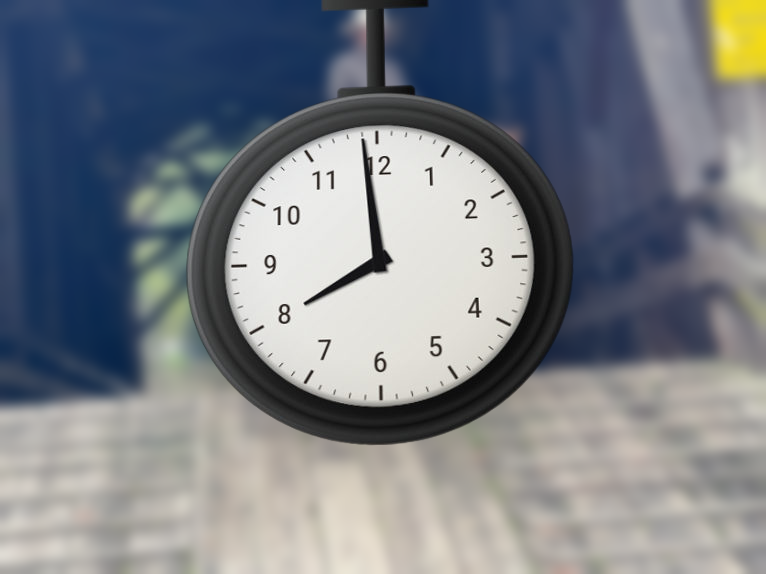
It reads **7:59**
